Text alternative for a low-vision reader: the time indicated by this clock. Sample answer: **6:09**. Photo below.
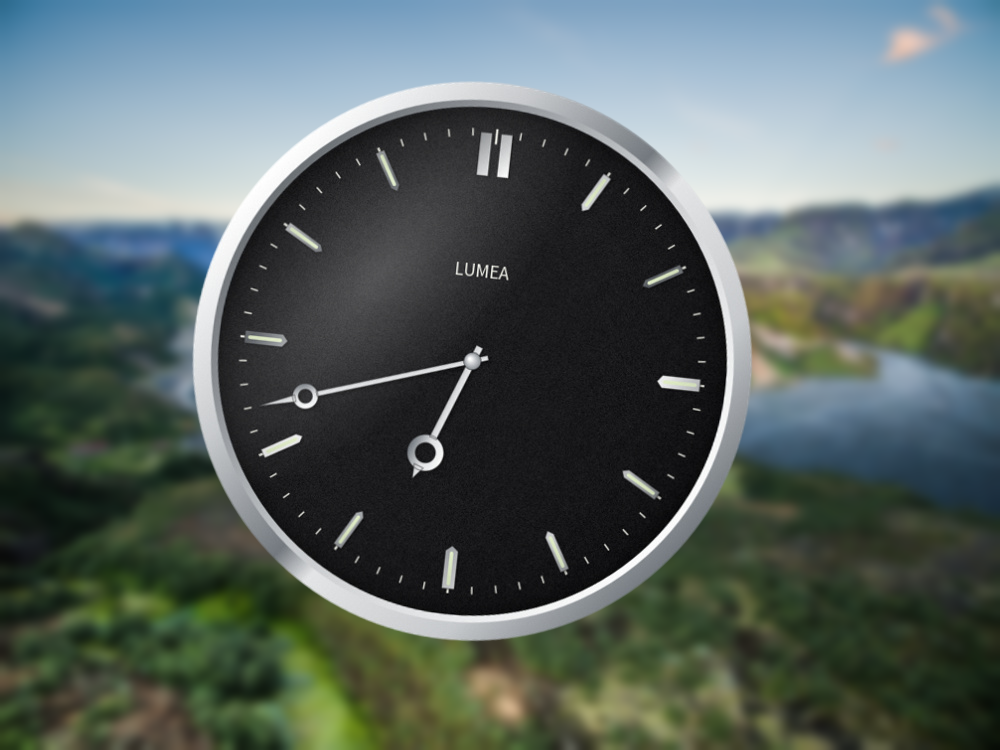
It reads **6:42**
